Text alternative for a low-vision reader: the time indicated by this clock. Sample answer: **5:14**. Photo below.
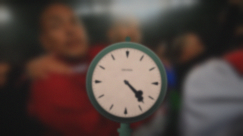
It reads **4:23**
